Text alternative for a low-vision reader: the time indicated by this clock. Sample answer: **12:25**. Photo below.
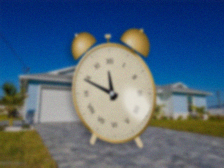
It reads **11:49**
